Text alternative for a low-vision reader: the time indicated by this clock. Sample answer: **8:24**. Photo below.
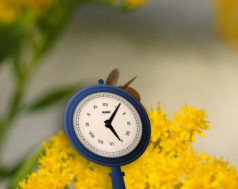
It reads **5:06**
